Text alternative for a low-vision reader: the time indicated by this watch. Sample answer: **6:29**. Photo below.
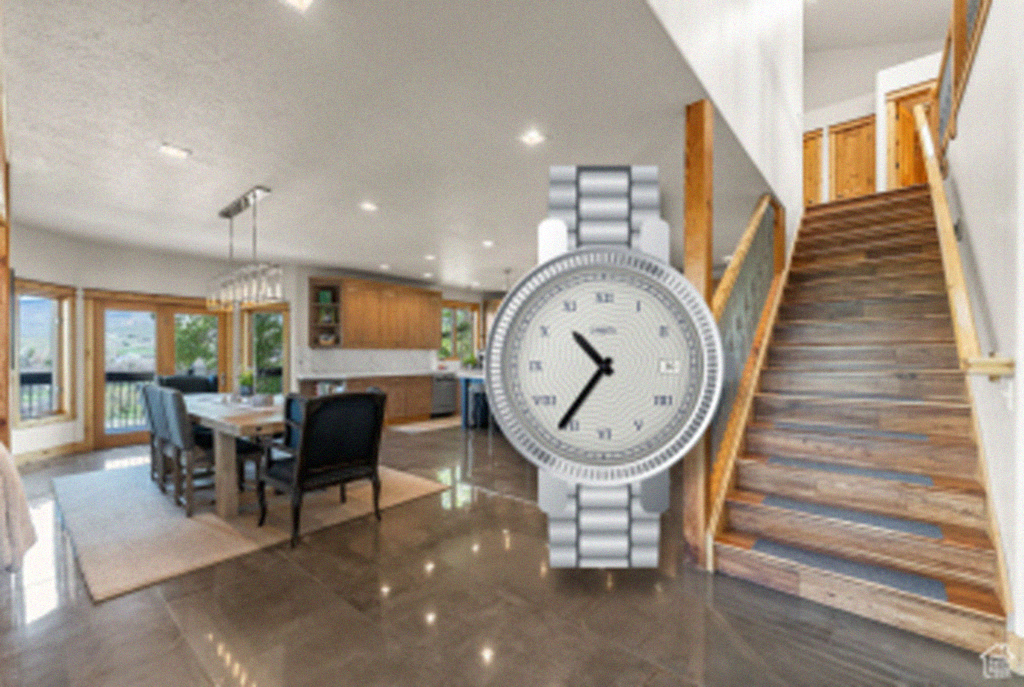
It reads **10:36**
